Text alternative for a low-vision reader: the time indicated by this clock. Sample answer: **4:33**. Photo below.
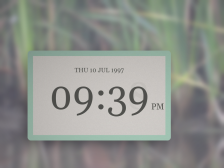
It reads **9:39**
